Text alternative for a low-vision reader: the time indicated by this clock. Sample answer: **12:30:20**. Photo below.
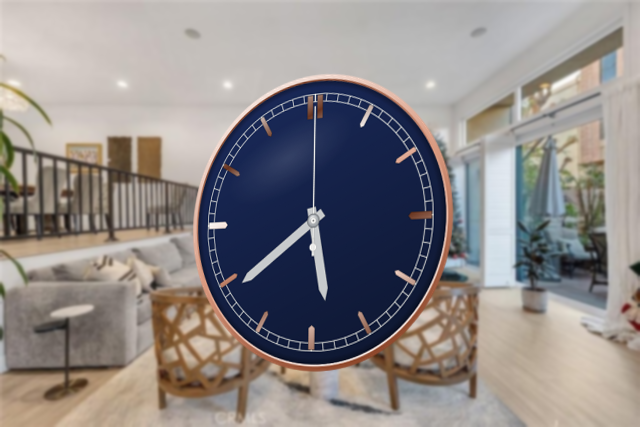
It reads **5:39:00**
